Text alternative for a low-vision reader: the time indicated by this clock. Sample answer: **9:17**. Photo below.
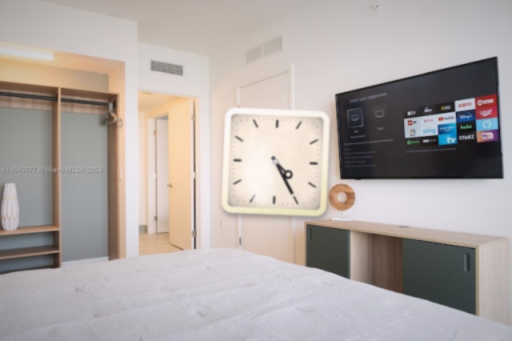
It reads **4:25**
